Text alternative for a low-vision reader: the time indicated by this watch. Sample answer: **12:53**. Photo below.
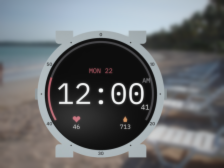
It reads **12:00**
